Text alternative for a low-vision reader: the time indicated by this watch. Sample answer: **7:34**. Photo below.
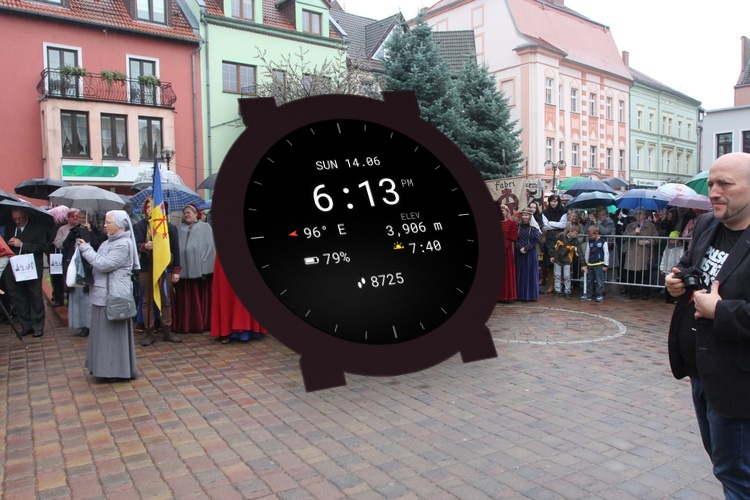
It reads **6:13**
